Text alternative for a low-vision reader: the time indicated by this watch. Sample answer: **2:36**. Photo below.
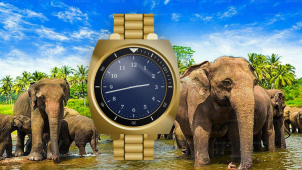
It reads **2:43**
